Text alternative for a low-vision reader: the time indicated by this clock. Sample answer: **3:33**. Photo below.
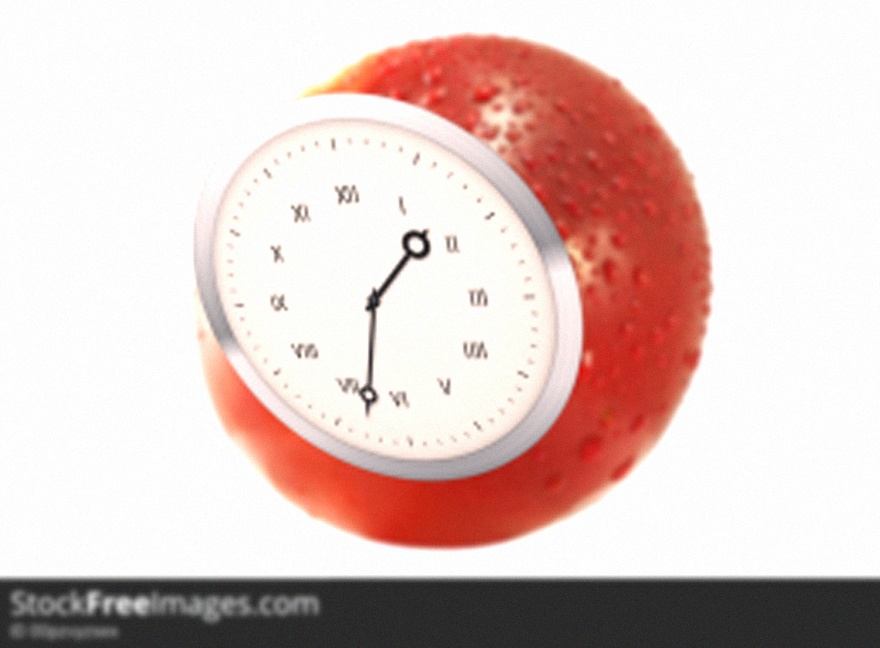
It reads **1:33**
